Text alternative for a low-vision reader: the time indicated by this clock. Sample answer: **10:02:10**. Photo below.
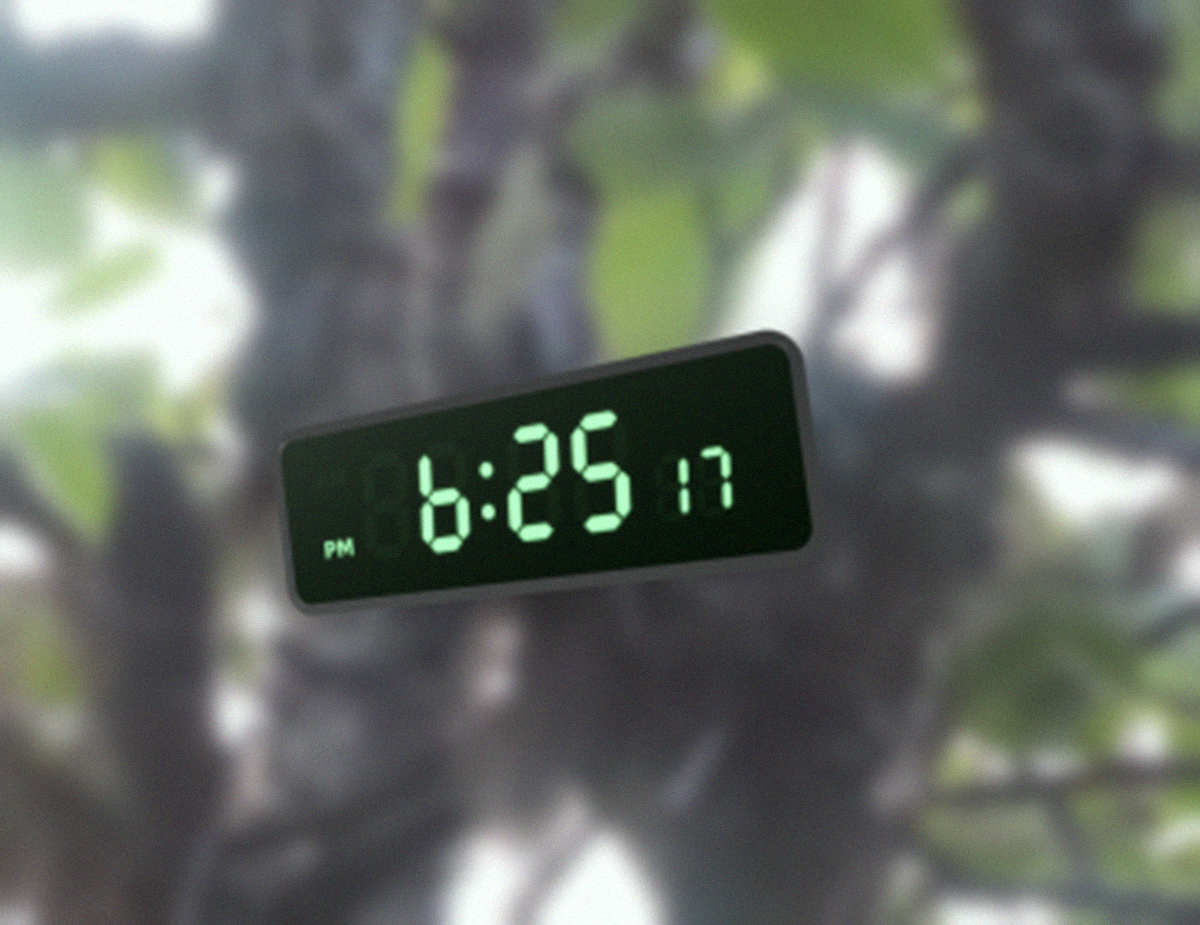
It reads **6:25:17**
